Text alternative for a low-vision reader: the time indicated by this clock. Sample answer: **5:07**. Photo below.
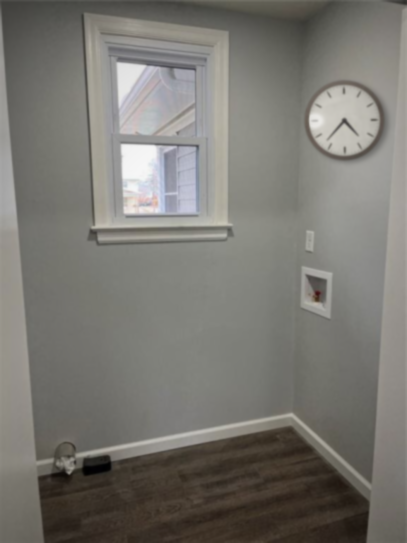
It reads **4:37**
